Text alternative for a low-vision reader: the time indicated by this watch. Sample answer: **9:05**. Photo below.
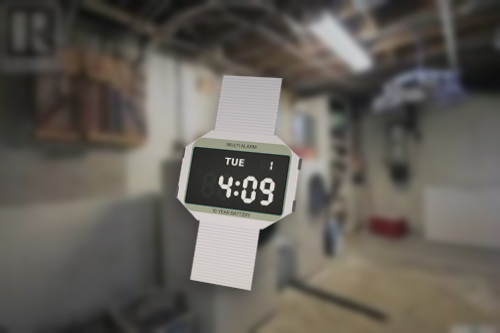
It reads **4:09**
